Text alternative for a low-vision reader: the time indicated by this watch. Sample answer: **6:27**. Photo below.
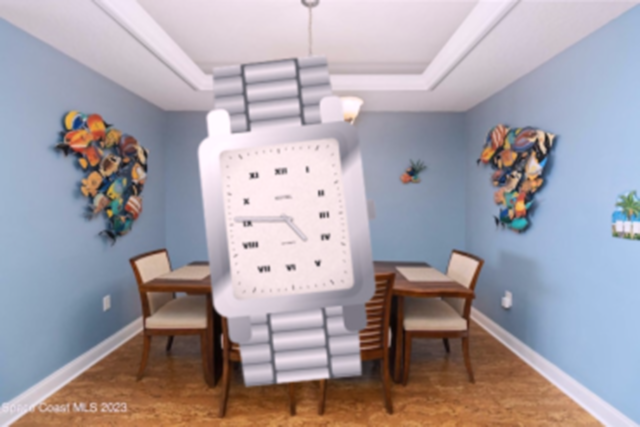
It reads **4:46**
